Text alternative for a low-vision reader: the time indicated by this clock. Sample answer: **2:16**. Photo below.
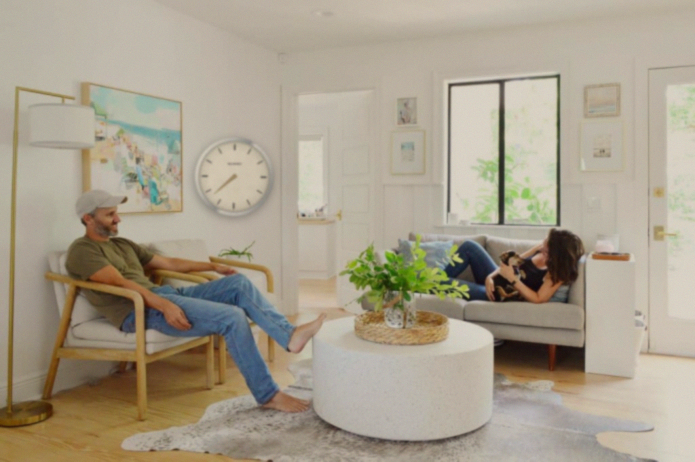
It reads **7:38**
